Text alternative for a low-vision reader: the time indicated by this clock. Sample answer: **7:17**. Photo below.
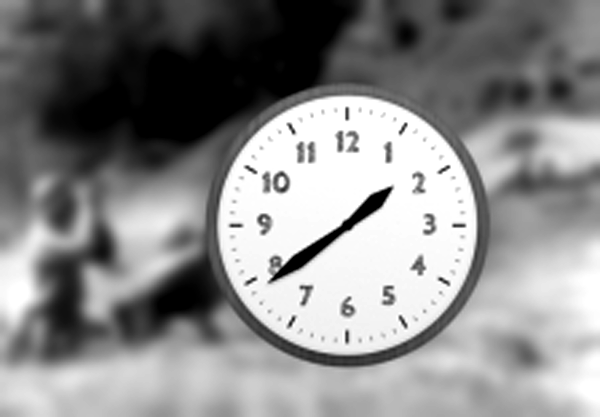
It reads **1:39**
